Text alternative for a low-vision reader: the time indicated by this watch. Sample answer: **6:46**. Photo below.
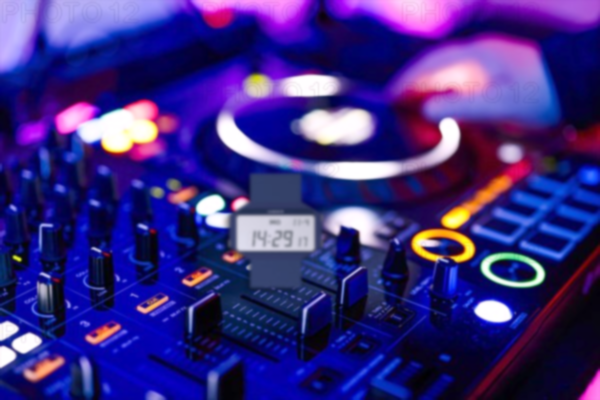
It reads **14:29**
